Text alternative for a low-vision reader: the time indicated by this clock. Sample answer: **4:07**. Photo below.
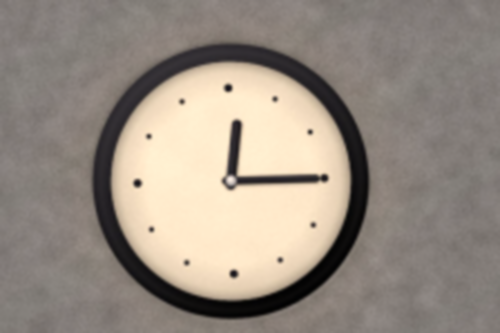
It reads **12:15**
